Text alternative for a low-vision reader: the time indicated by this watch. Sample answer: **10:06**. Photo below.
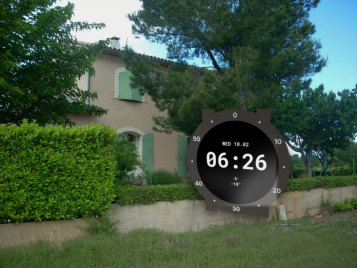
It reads **6:26**
